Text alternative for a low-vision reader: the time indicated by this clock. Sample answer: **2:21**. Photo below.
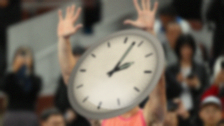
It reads **2:03**
